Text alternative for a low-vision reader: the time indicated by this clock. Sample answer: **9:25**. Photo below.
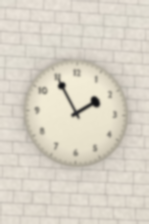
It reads **1:55**
